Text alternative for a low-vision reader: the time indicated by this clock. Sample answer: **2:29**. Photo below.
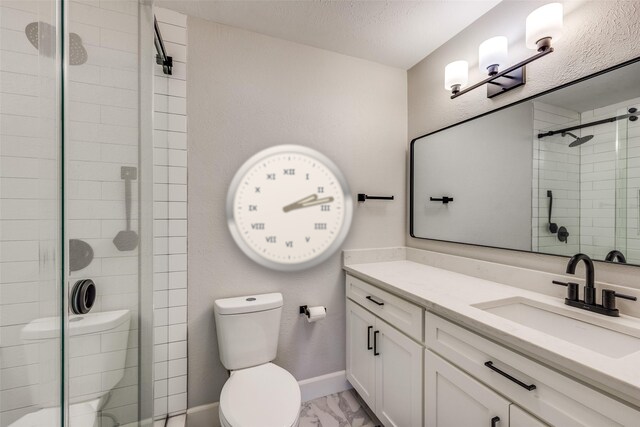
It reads **2:13**
